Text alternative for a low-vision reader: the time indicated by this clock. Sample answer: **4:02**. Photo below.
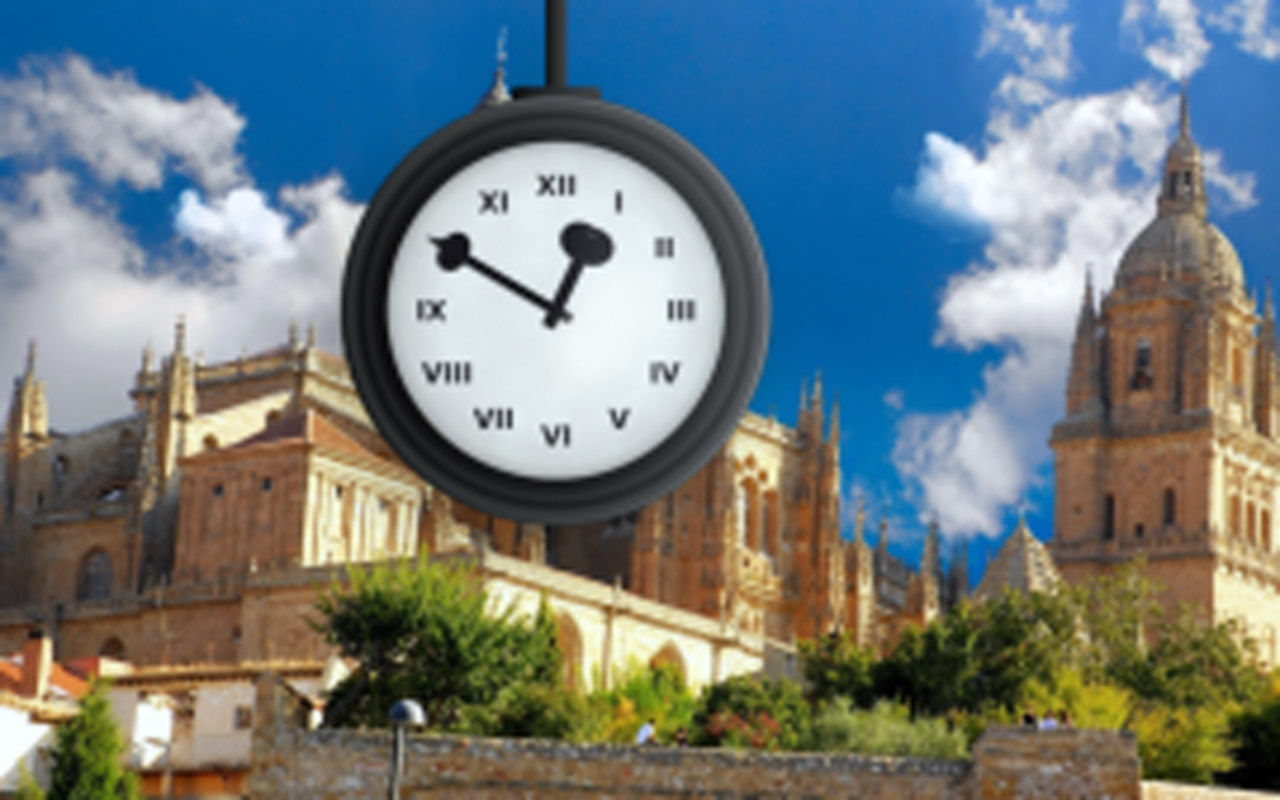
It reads **12:50**
